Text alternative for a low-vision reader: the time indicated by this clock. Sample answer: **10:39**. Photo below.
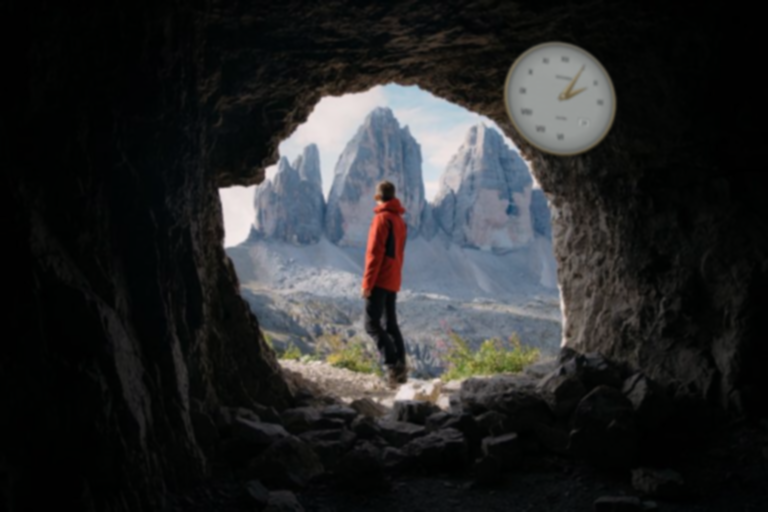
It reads **2:05**
